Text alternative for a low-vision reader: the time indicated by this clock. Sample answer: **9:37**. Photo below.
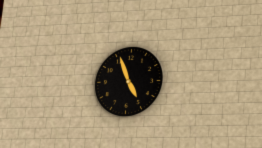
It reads **4:56**
